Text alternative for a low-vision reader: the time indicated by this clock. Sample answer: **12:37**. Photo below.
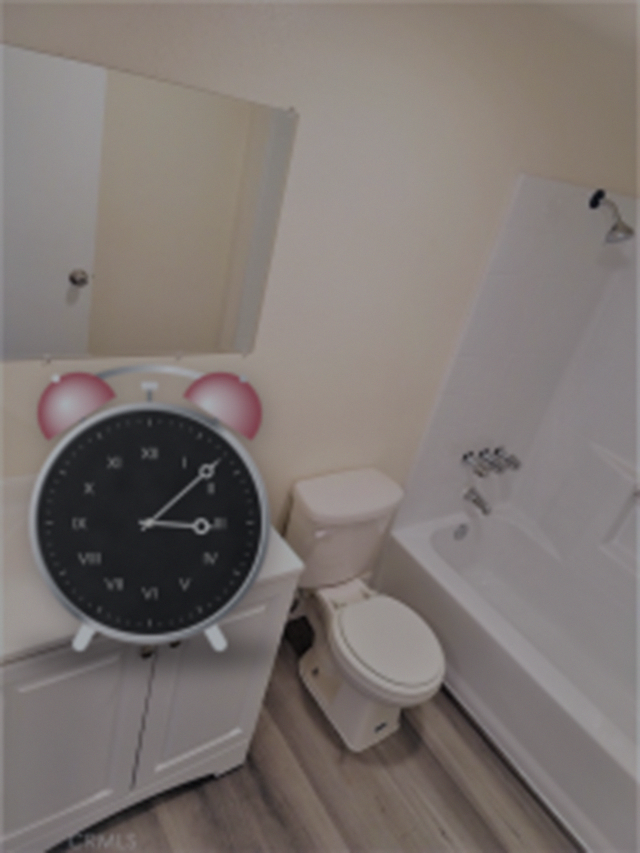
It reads **3:08**
